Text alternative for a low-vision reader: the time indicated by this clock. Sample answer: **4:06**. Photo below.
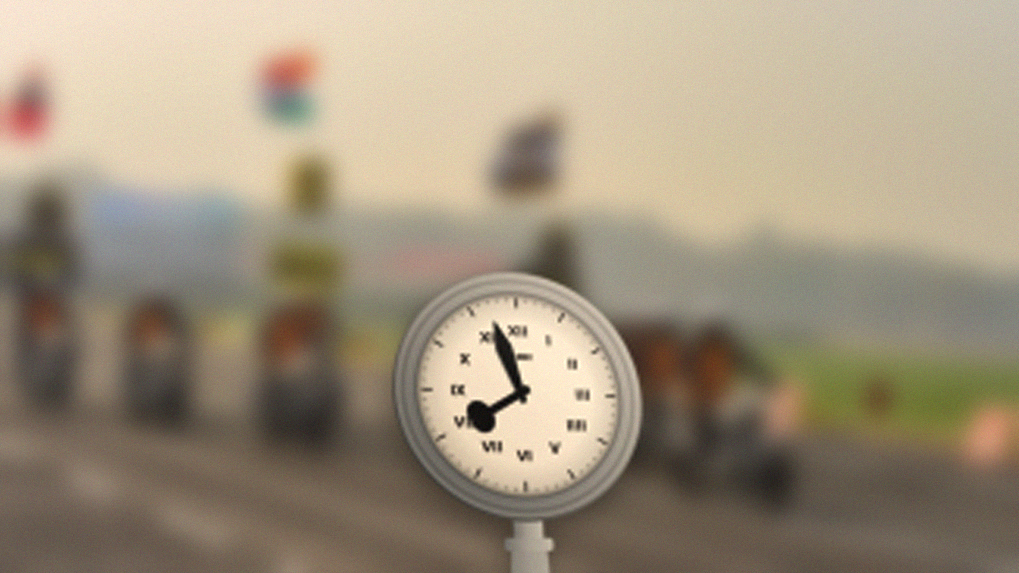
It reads **7:57**
